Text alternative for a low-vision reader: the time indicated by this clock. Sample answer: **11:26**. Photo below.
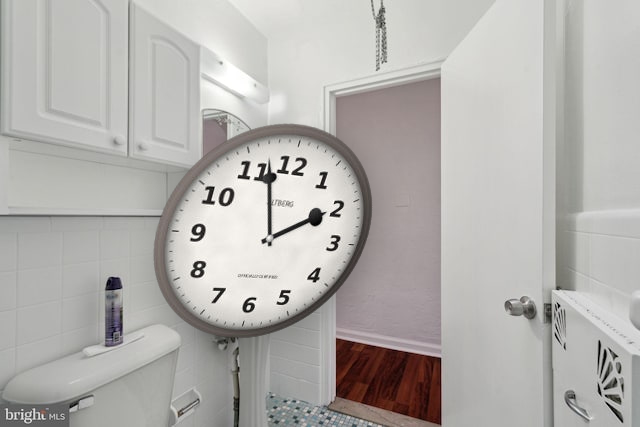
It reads **1:57**
